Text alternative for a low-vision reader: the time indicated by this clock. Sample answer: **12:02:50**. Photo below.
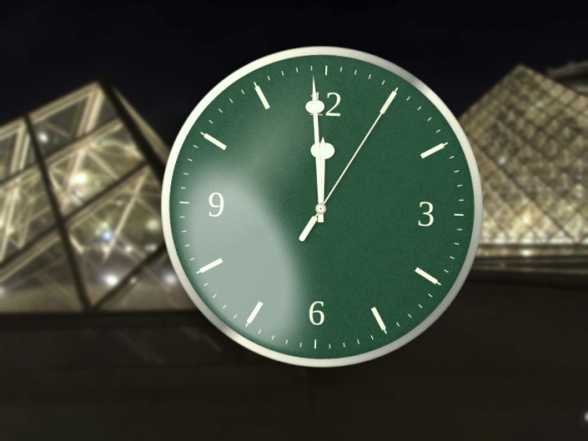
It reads **11:59:05**
